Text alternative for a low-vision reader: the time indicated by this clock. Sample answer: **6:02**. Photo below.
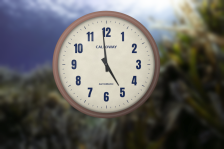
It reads **4:59**
